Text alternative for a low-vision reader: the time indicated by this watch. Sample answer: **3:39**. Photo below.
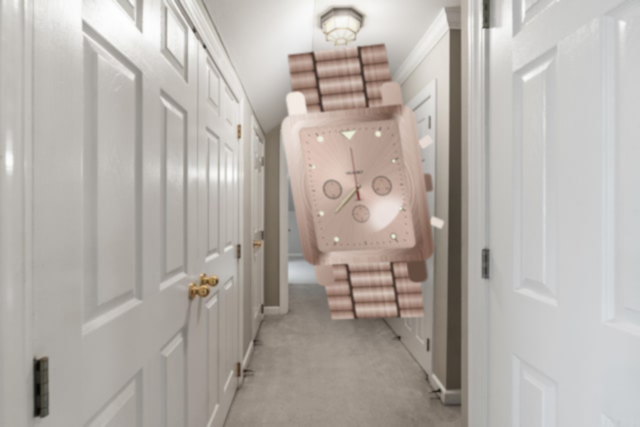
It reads **7:38**
